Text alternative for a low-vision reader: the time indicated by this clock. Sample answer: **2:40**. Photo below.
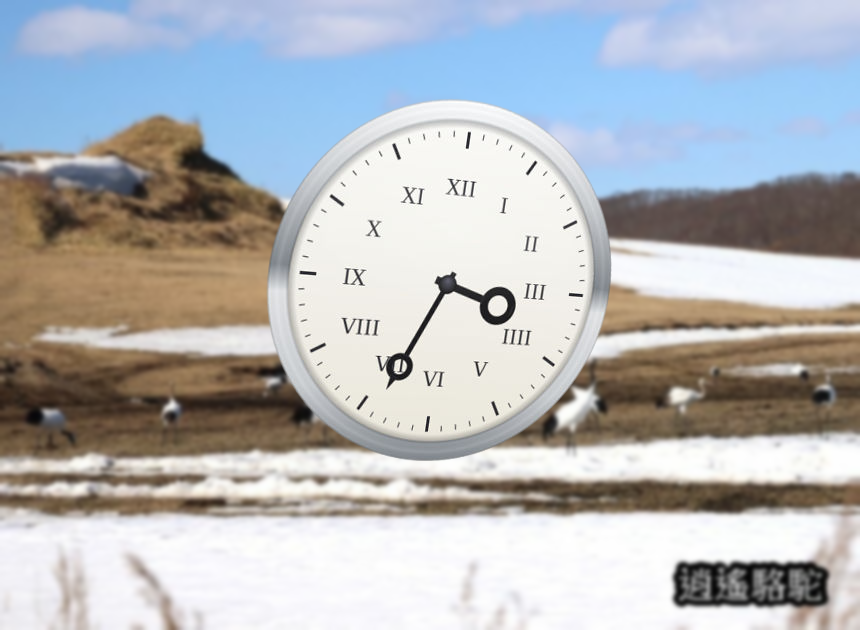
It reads **3:34**
